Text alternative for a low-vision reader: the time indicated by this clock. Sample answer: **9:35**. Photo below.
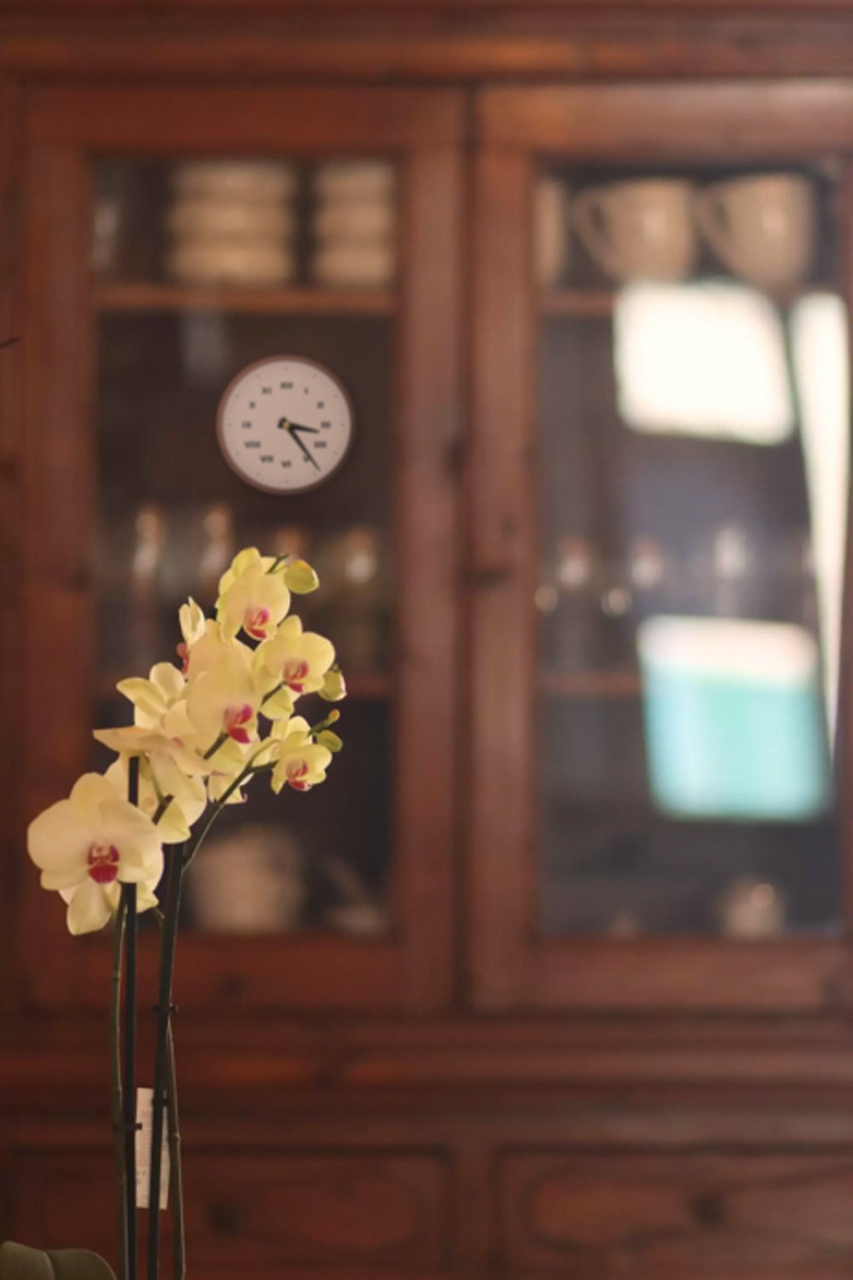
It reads **3:24**
